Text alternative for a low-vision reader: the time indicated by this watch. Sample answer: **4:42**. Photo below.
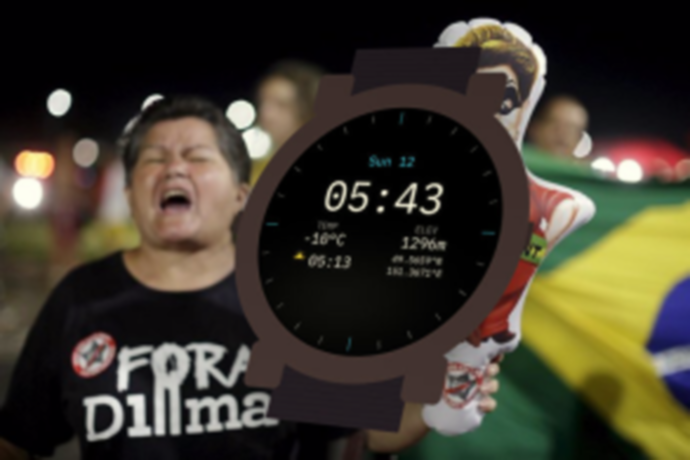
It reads **5:43**
